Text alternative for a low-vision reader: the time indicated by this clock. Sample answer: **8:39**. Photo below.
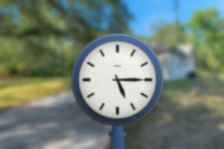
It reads **5:15**
